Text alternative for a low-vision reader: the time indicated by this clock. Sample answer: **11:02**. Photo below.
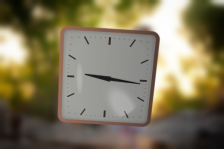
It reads **9:16**
